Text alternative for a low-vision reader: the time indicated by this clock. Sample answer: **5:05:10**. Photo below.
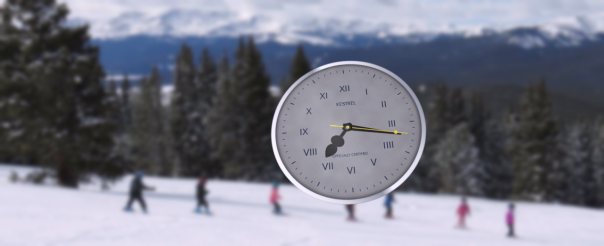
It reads **7:17:17**
